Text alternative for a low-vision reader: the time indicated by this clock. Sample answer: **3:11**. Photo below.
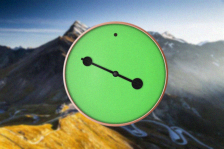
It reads **3:49**
